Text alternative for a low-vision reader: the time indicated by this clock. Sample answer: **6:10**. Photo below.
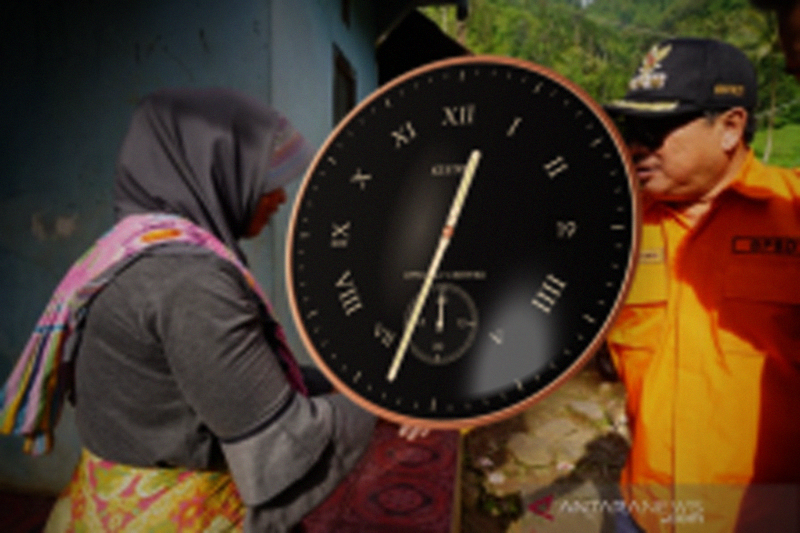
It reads **12:33**
